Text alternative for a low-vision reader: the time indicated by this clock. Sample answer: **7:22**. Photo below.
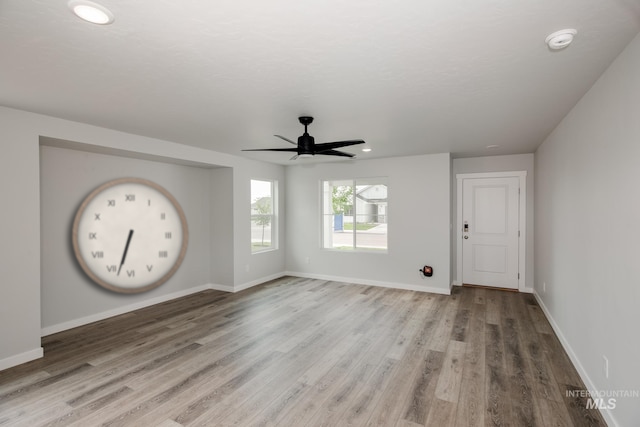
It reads **6:33**
